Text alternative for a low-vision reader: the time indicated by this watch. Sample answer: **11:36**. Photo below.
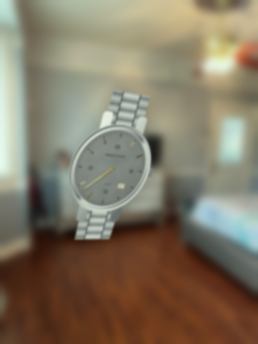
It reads **7:38**
